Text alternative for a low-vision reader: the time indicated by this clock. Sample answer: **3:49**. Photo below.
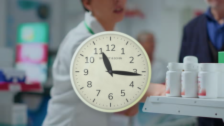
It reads **11:16**
